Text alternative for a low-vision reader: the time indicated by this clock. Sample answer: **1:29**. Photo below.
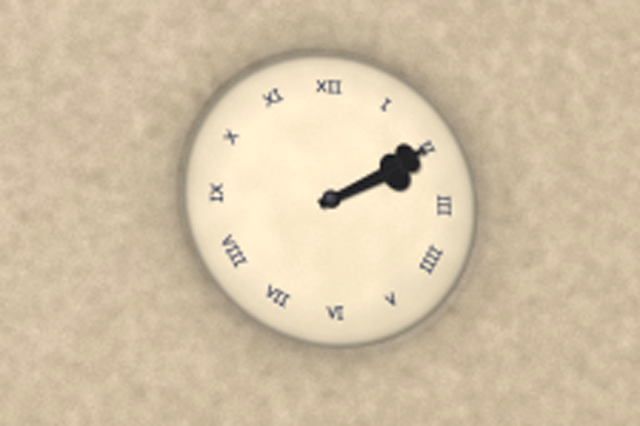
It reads **2:10**
